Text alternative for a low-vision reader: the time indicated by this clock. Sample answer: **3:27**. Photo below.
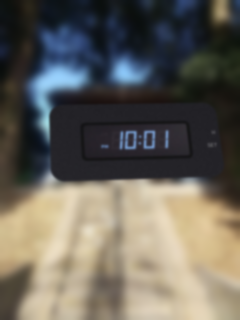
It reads **10:01**
